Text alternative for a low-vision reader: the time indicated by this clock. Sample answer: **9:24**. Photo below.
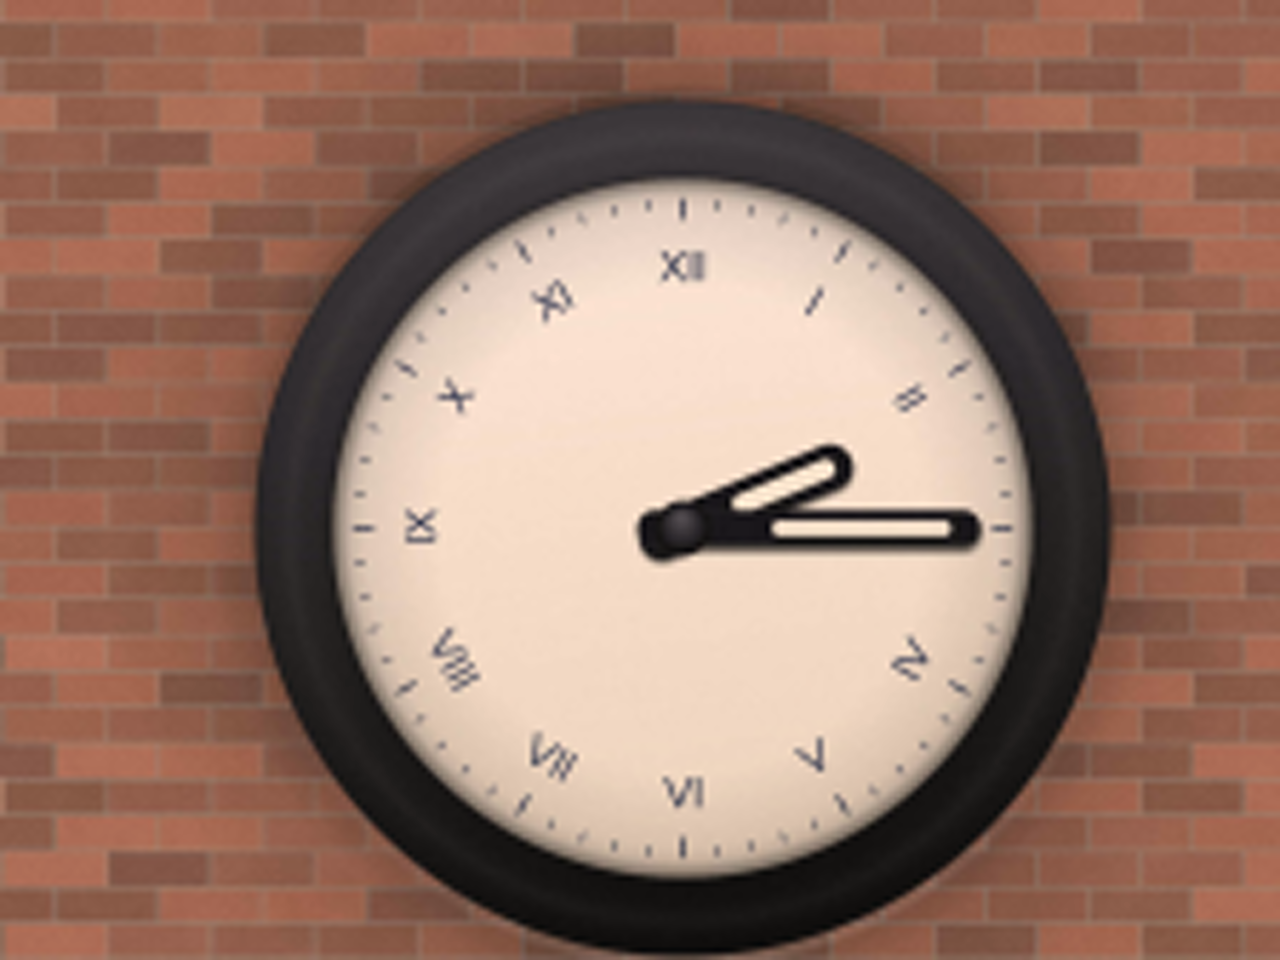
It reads **2:15**
